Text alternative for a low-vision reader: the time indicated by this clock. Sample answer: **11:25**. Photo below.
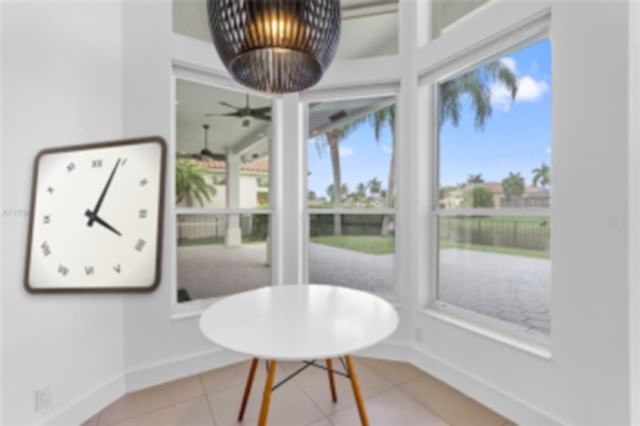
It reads **4:04**
